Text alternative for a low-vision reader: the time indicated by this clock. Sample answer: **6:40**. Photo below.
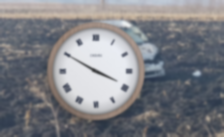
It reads **3:50**
